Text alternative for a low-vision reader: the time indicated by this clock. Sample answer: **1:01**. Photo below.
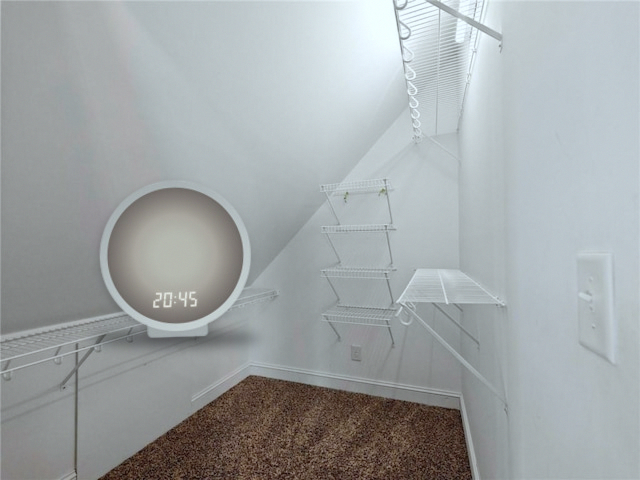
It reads **20:45**
